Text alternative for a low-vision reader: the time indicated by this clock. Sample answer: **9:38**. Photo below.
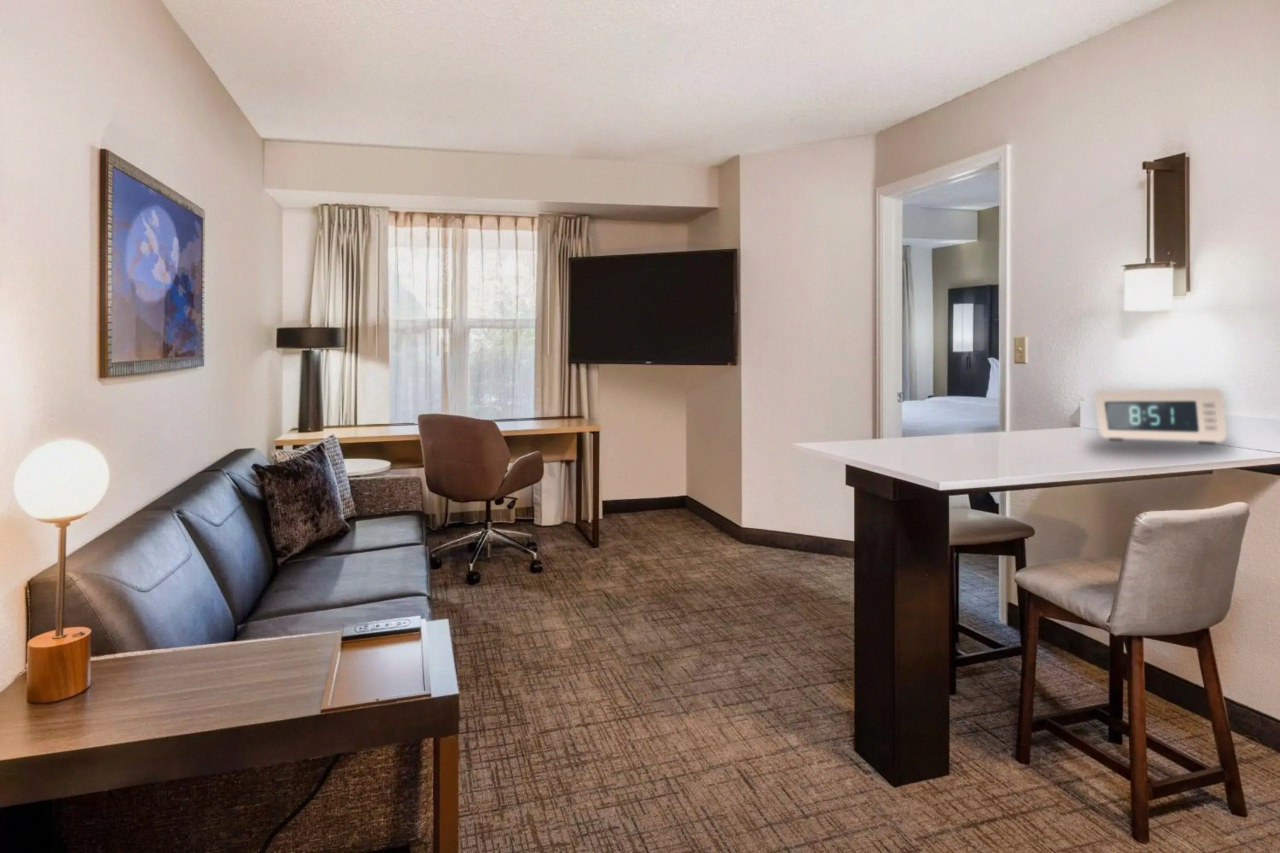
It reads **8:51**
